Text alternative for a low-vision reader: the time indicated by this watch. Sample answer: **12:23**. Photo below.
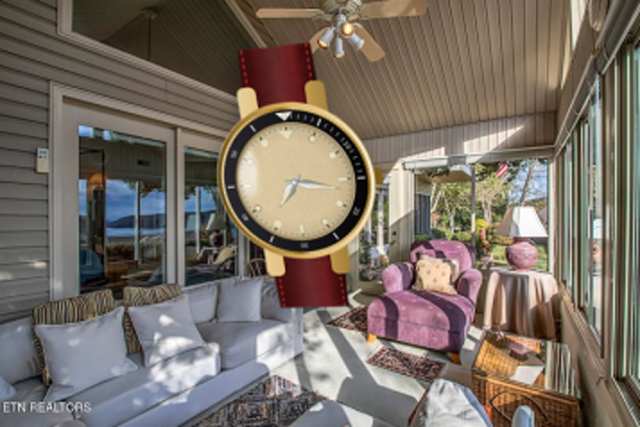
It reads **7:17**
